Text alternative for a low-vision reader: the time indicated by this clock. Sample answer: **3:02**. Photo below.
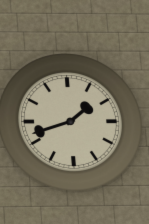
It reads **1:42**
